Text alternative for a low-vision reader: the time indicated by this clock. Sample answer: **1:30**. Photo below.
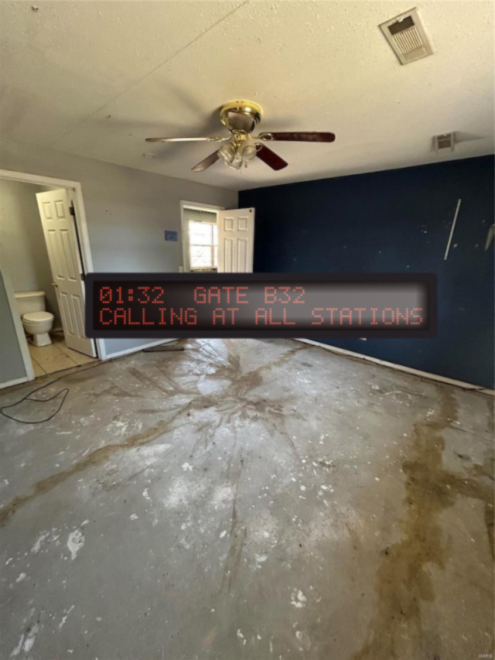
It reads **1:32**
